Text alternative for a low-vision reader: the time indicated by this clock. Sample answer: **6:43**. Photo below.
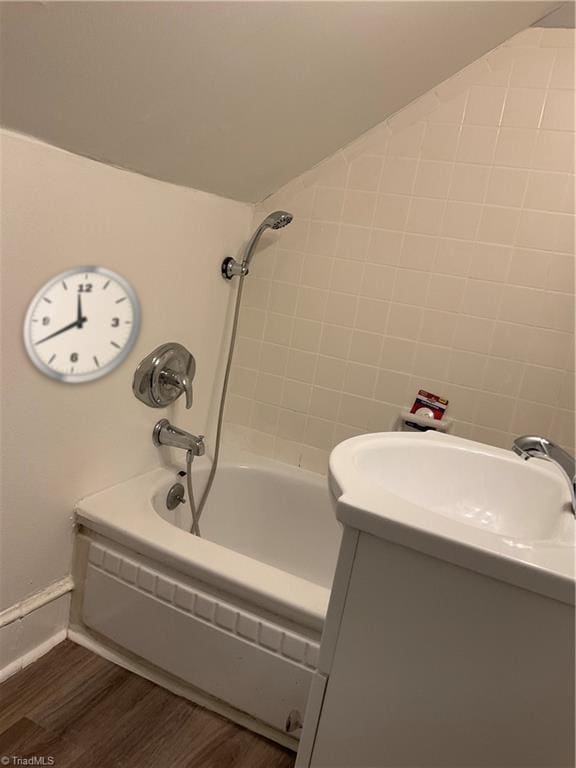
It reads **11:40**
